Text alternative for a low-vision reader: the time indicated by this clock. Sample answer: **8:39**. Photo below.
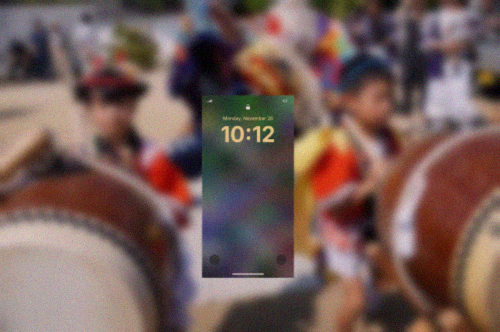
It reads **10:12**
